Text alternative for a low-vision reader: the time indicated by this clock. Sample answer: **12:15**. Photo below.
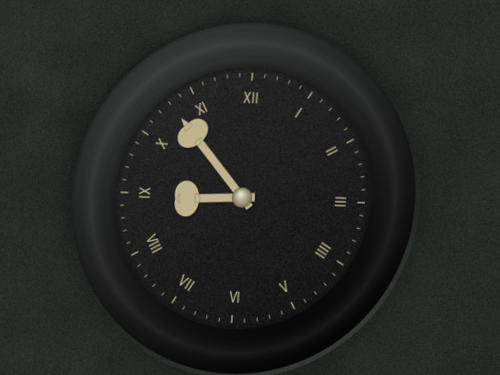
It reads **8:53**
